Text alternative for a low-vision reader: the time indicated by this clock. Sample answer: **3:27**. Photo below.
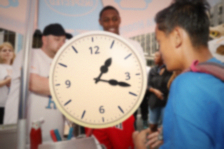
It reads **1:18**
